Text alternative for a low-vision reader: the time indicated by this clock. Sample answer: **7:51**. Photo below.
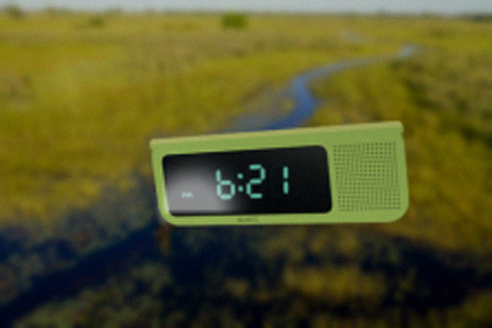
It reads **6:21**
